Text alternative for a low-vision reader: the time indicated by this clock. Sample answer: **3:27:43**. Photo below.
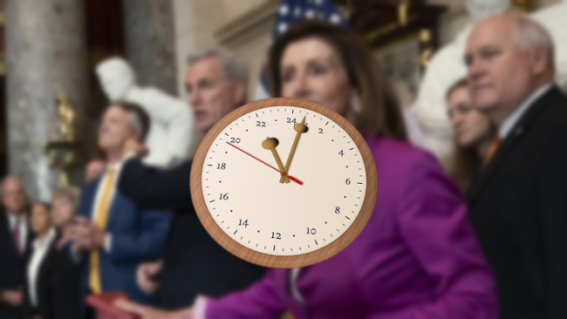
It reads **22:01:49**
